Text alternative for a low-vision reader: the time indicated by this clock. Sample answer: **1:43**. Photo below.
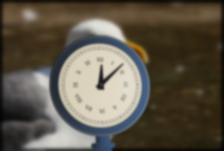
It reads **12:08**
